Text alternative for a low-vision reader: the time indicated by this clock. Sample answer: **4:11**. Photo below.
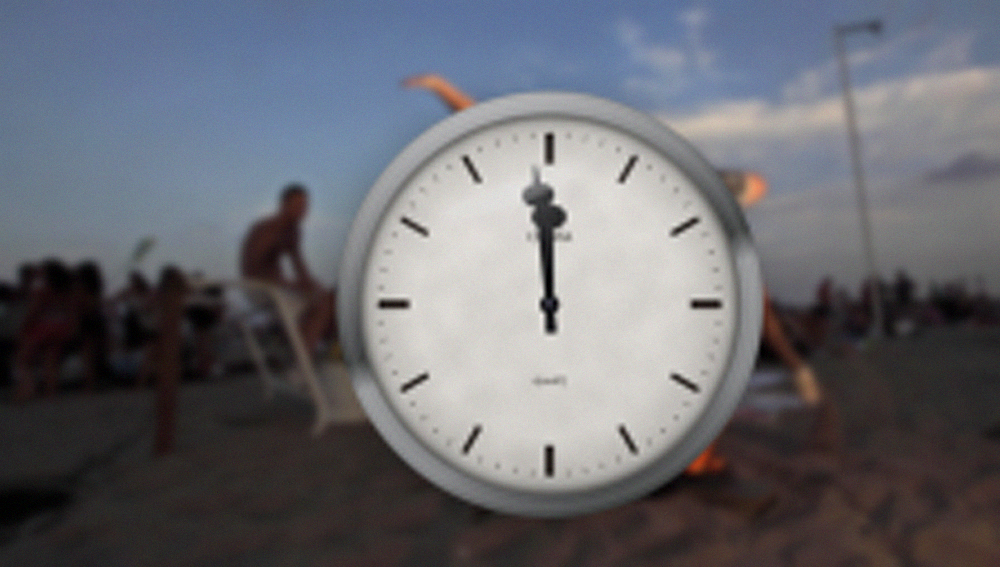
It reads **11:59**
